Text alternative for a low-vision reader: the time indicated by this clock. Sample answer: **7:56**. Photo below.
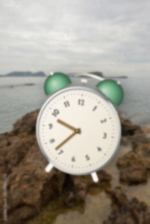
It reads **9:37**
